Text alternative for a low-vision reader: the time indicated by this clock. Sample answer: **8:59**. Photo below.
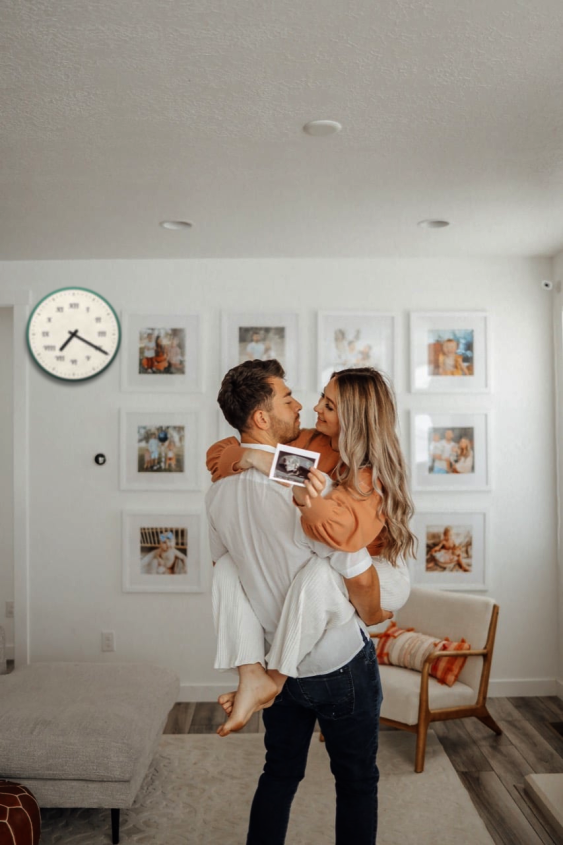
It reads **7:20**
